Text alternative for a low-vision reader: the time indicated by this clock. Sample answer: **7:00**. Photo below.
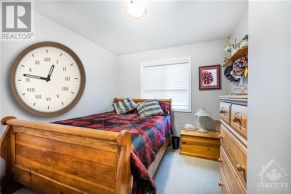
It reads **12:47**
